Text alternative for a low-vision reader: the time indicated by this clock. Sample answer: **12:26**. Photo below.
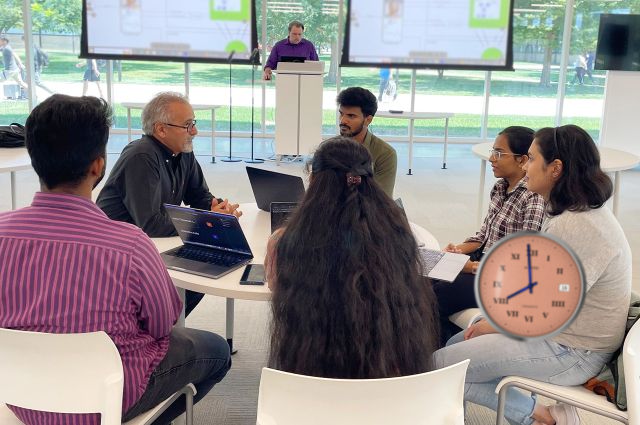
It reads **7:59**
